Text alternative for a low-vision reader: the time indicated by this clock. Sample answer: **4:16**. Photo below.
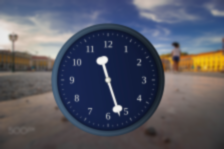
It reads **11:27**
